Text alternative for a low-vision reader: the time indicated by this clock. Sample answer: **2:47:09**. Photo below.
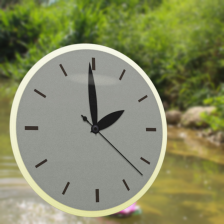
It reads **1:59:22**
